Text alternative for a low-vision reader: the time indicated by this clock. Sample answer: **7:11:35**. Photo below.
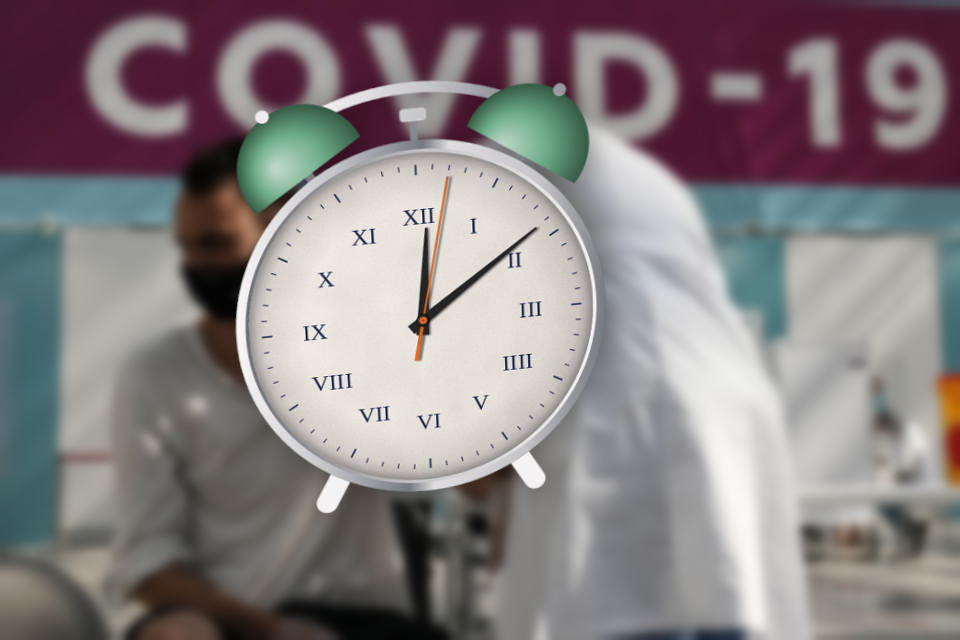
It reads **12:09:02**
